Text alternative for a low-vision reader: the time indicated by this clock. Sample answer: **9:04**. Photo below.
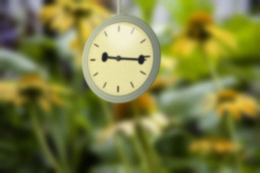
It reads **9:16**
